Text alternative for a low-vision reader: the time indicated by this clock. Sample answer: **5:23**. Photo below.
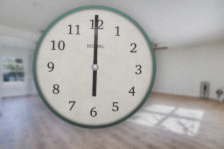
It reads **6:00**
